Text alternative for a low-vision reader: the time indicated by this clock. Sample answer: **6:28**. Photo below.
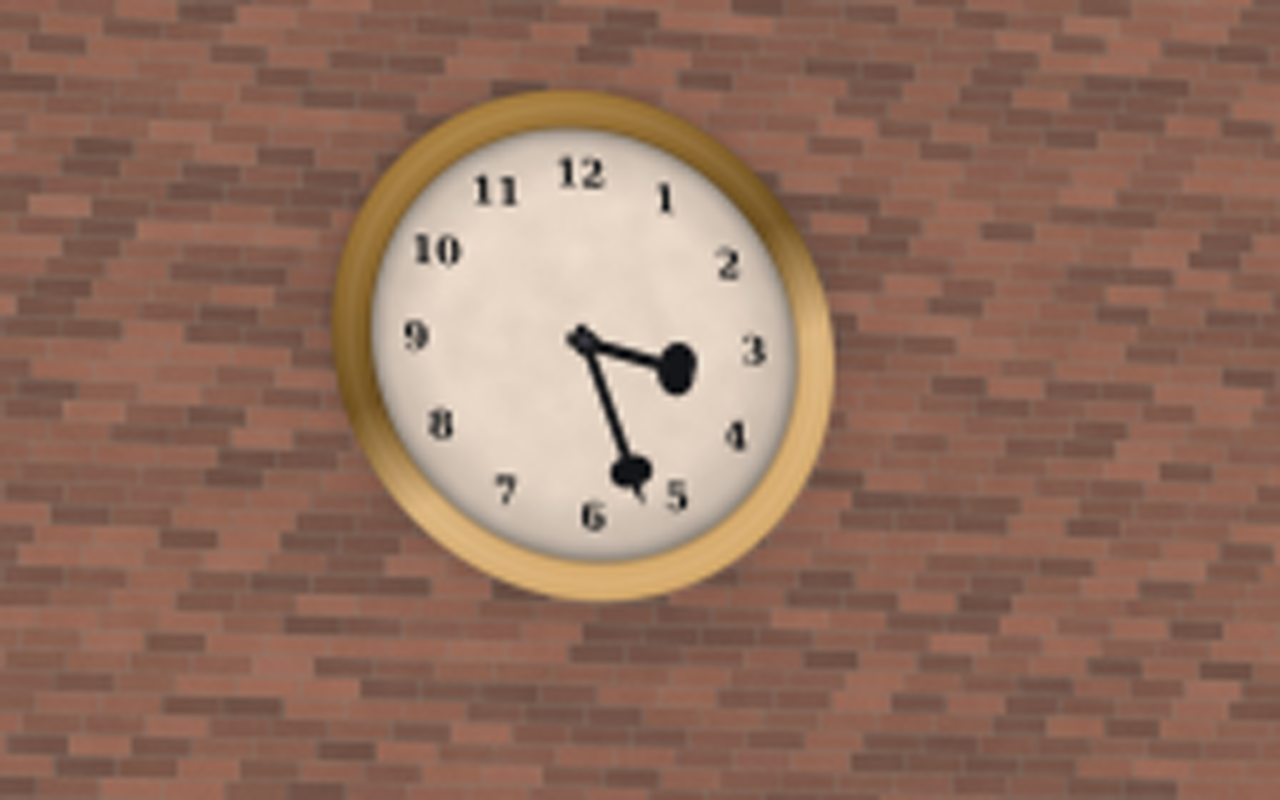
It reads **3:27**
